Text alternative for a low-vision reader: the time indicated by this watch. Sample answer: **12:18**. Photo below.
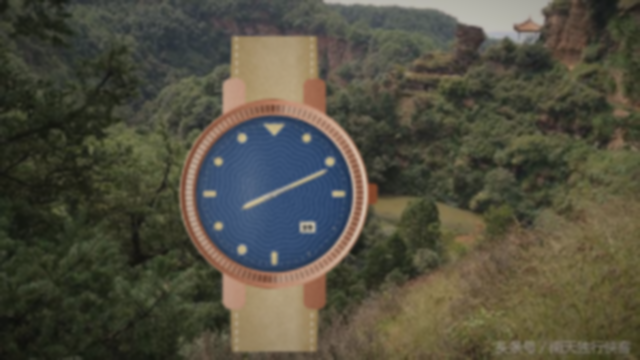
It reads **8:11**
